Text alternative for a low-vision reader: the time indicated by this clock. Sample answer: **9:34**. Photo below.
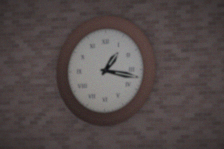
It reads **1:17**
